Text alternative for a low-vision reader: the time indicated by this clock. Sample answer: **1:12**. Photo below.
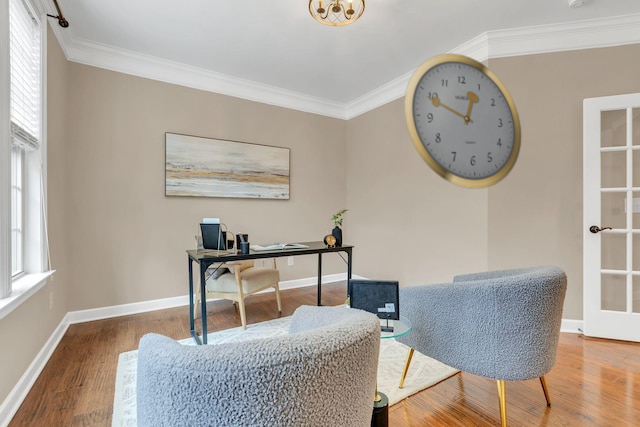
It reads **12:49**
